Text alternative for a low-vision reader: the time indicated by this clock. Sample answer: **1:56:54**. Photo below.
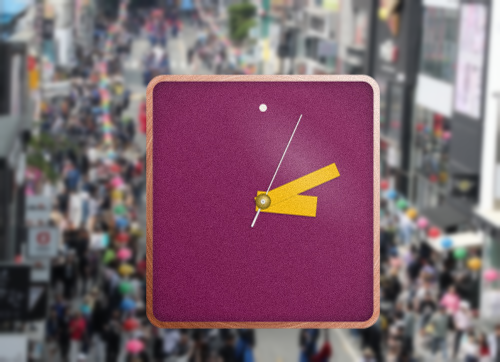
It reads **3:11:04**
